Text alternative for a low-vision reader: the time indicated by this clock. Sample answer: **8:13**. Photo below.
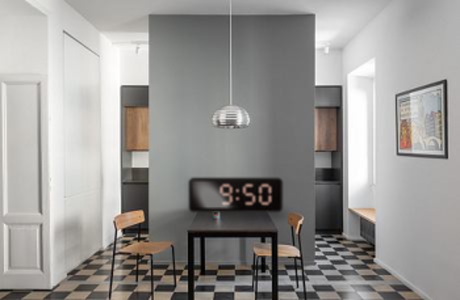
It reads **9:50**
